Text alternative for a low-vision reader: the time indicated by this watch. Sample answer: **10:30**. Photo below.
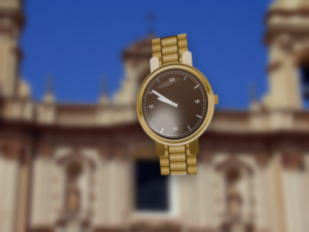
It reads **9:51**
